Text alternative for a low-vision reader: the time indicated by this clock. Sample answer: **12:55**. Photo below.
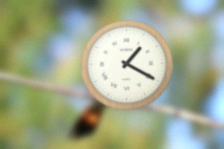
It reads **1:20**
